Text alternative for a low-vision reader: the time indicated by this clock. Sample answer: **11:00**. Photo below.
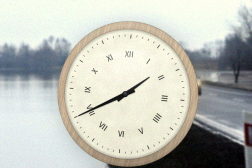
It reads **1:40**
